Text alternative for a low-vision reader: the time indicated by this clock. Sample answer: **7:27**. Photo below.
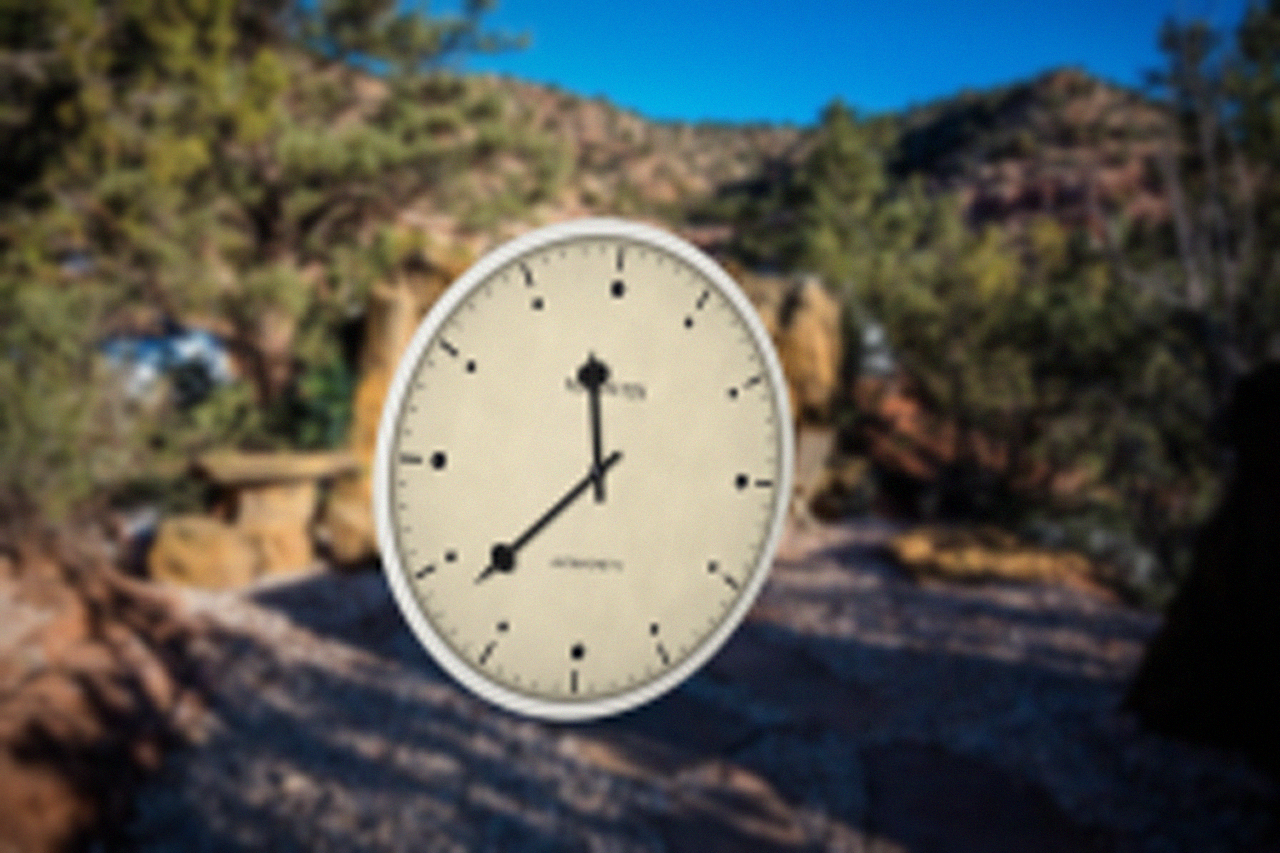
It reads **11:38**
